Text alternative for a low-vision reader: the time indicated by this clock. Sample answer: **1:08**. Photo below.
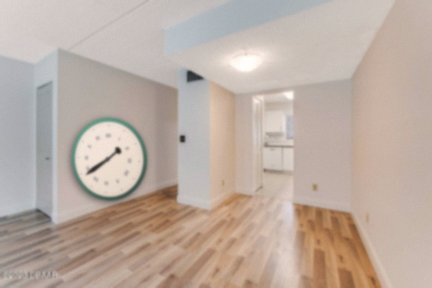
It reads **1:39**
